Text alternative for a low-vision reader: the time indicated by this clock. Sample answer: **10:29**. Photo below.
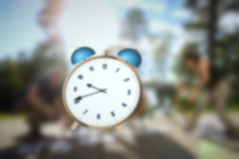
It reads **9:41**
